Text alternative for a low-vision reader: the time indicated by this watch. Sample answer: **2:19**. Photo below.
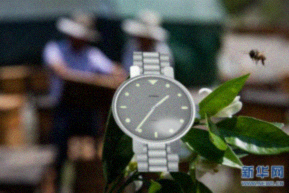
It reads **1:36**
